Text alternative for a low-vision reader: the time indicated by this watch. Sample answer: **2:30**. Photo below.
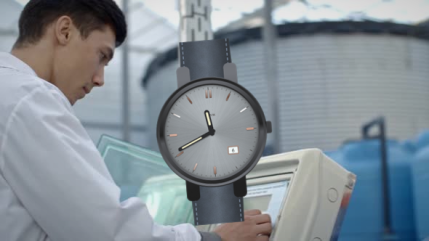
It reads **11:41**
